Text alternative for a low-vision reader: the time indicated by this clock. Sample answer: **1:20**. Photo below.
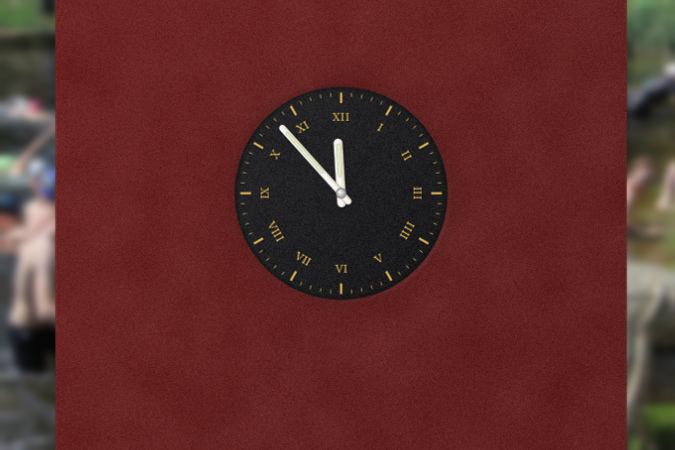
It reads **11:53**
